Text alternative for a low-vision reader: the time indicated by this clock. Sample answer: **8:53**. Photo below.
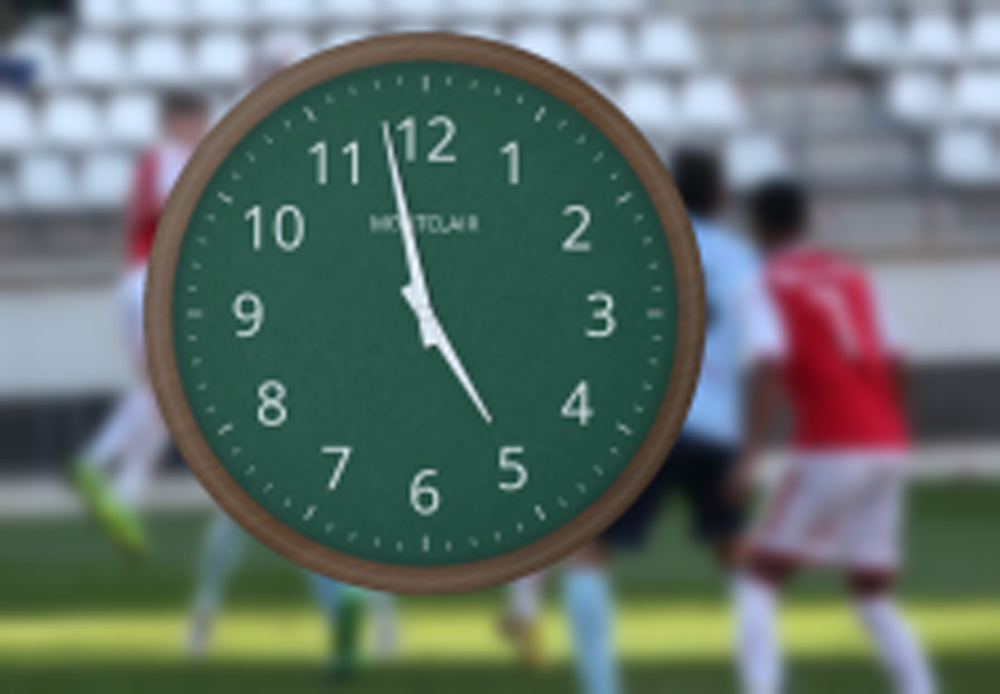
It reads **4:58**
